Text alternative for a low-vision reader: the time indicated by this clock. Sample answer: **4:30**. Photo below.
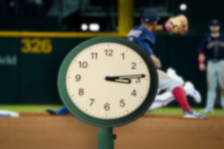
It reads **3:14**
